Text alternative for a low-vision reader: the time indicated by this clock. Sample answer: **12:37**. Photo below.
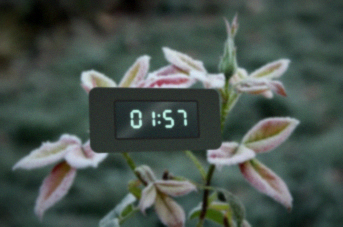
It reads **1:57**
